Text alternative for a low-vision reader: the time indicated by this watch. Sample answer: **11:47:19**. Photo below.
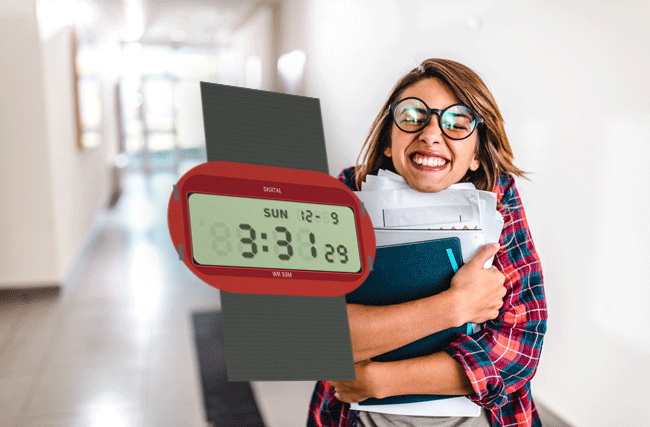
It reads **3:31:29**
